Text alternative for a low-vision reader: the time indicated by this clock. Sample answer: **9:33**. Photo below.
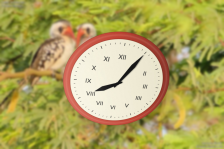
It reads **8:05**
